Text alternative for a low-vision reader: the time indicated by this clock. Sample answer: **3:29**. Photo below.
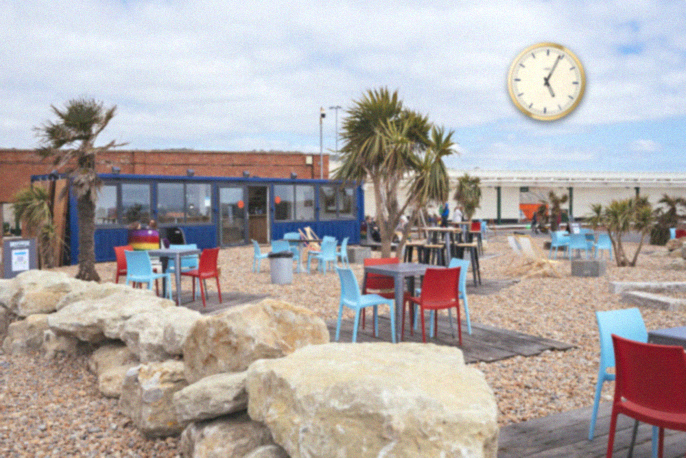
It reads **5:04**
